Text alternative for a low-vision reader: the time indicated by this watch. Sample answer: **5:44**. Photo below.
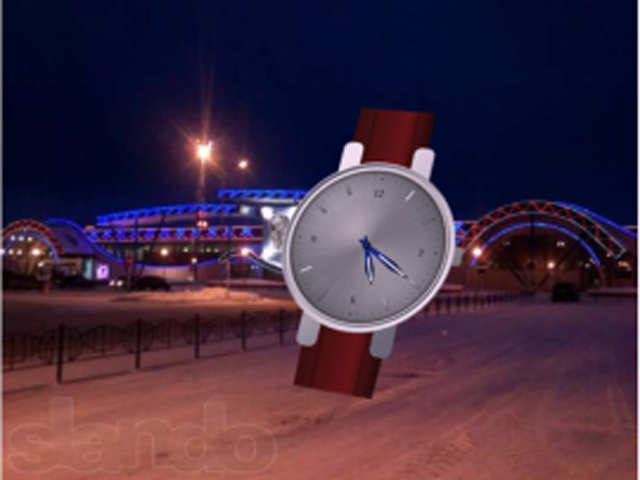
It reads **5:20**
